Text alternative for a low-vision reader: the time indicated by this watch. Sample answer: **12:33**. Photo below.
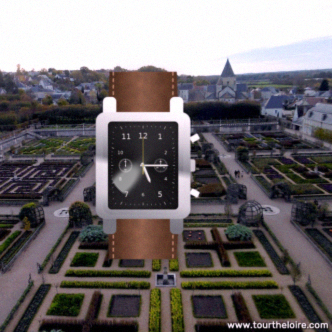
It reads **5:15**
